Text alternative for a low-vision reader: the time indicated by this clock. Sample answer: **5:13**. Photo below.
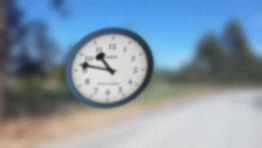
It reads **10:47**
